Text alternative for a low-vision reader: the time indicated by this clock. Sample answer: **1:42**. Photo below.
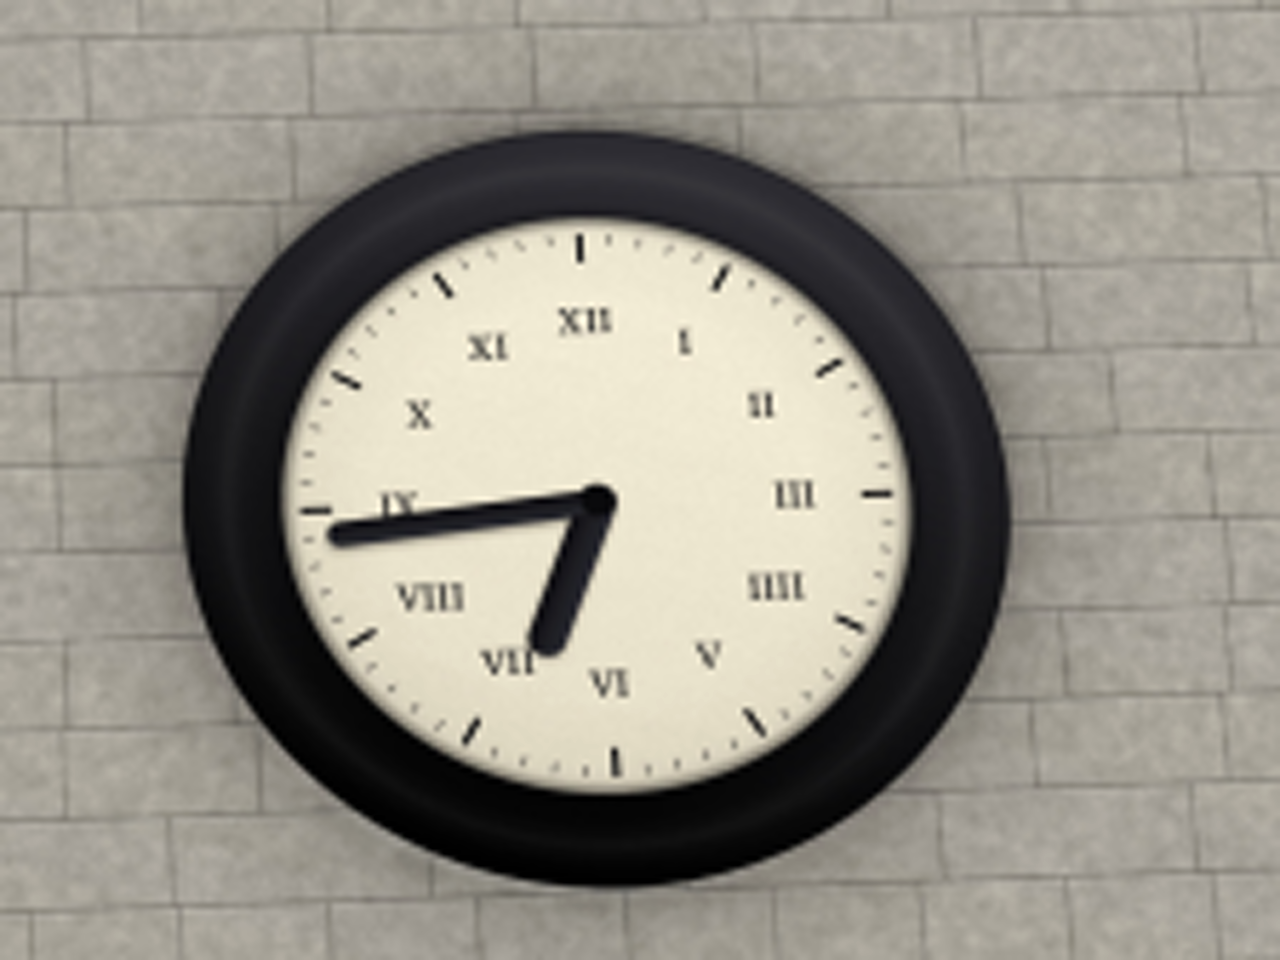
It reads **6:44**
